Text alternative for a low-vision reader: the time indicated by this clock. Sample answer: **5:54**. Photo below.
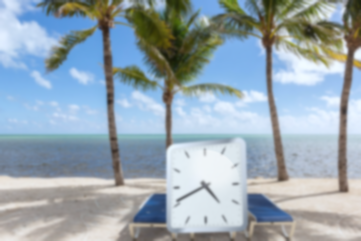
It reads **4:41**
